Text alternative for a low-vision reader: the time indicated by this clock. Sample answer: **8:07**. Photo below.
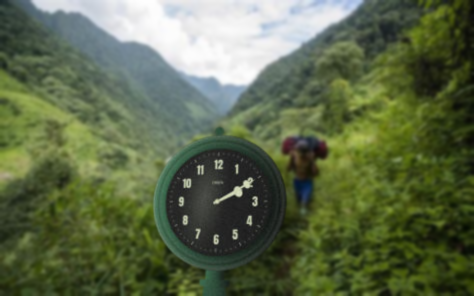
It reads **2:10**
